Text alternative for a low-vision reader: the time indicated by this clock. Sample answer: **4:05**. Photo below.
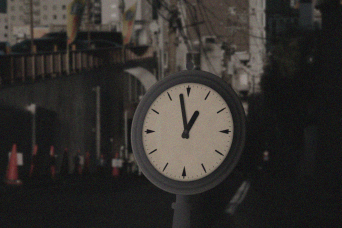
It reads **12:58**
